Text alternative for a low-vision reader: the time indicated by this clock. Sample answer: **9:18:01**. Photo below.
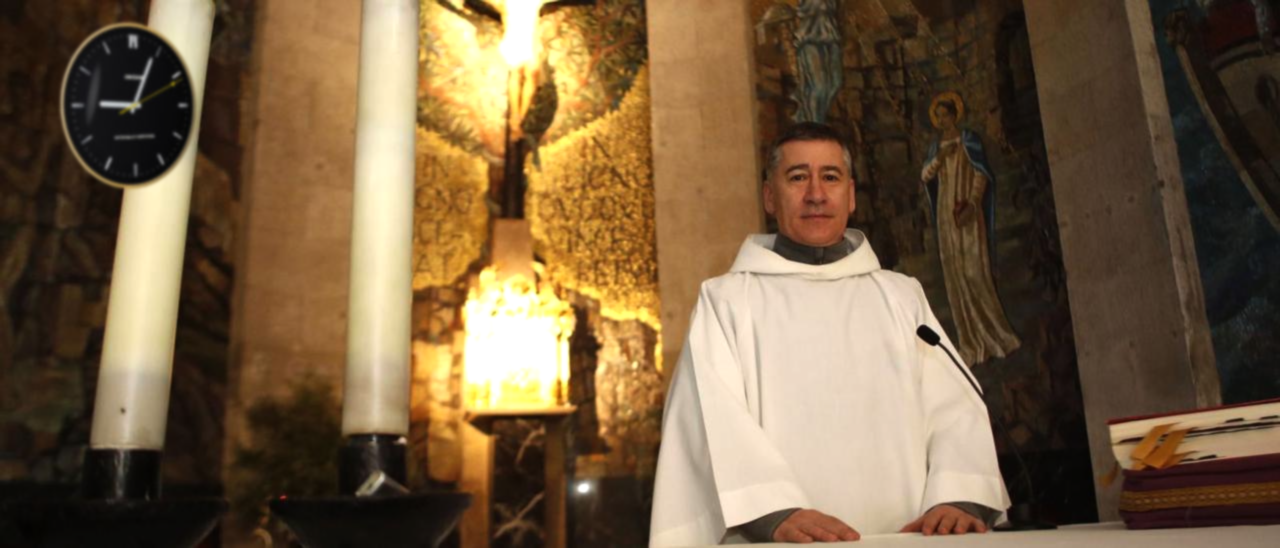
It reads **9:04:11**
